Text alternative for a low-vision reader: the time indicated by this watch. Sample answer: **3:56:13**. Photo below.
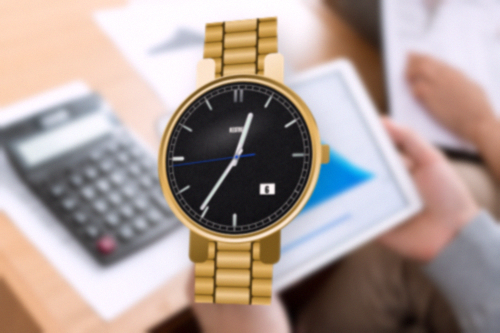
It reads **12:35:44**
